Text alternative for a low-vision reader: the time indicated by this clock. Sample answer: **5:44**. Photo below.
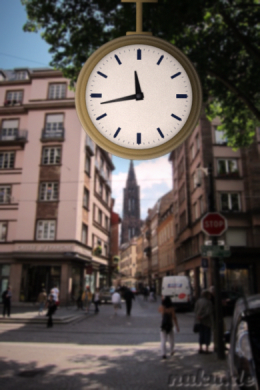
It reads **11:43**
